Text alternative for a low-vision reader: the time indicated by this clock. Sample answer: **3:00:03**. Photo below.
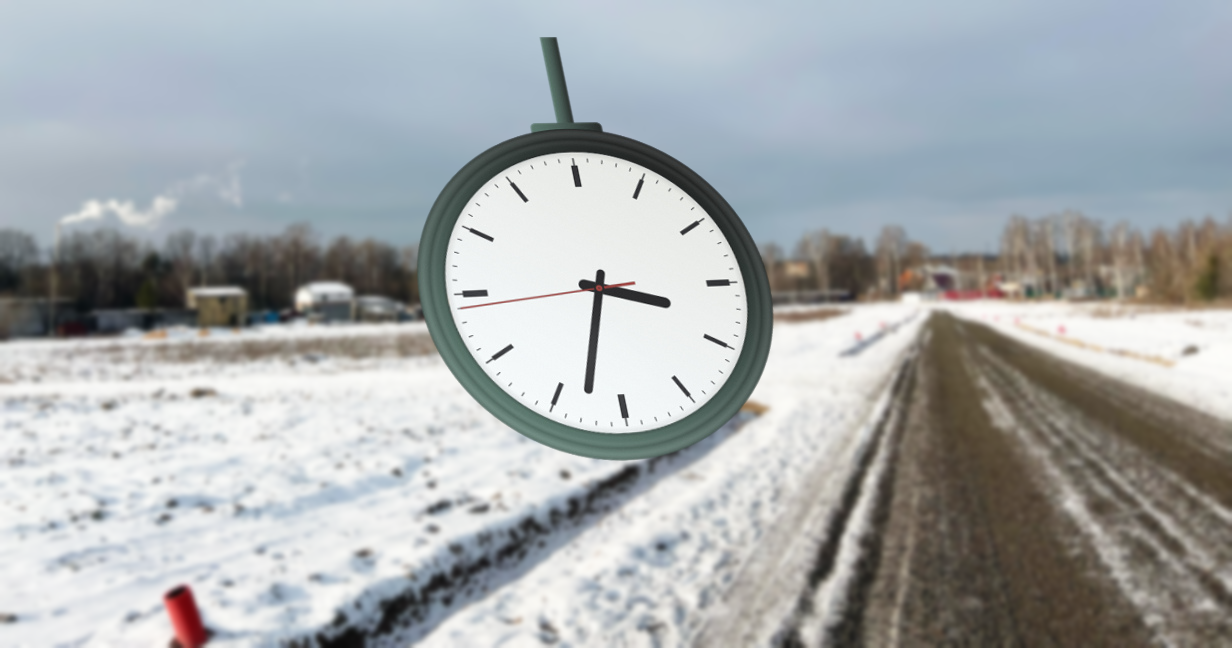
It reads **3:32:44**
